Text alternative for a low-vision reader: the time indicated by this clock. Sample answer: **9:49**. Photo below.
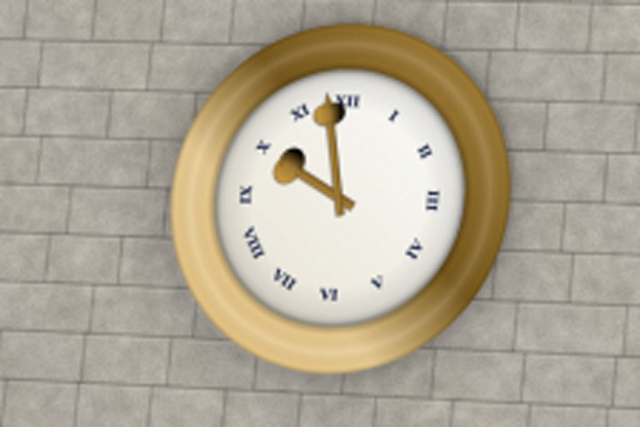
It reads **9:58**
